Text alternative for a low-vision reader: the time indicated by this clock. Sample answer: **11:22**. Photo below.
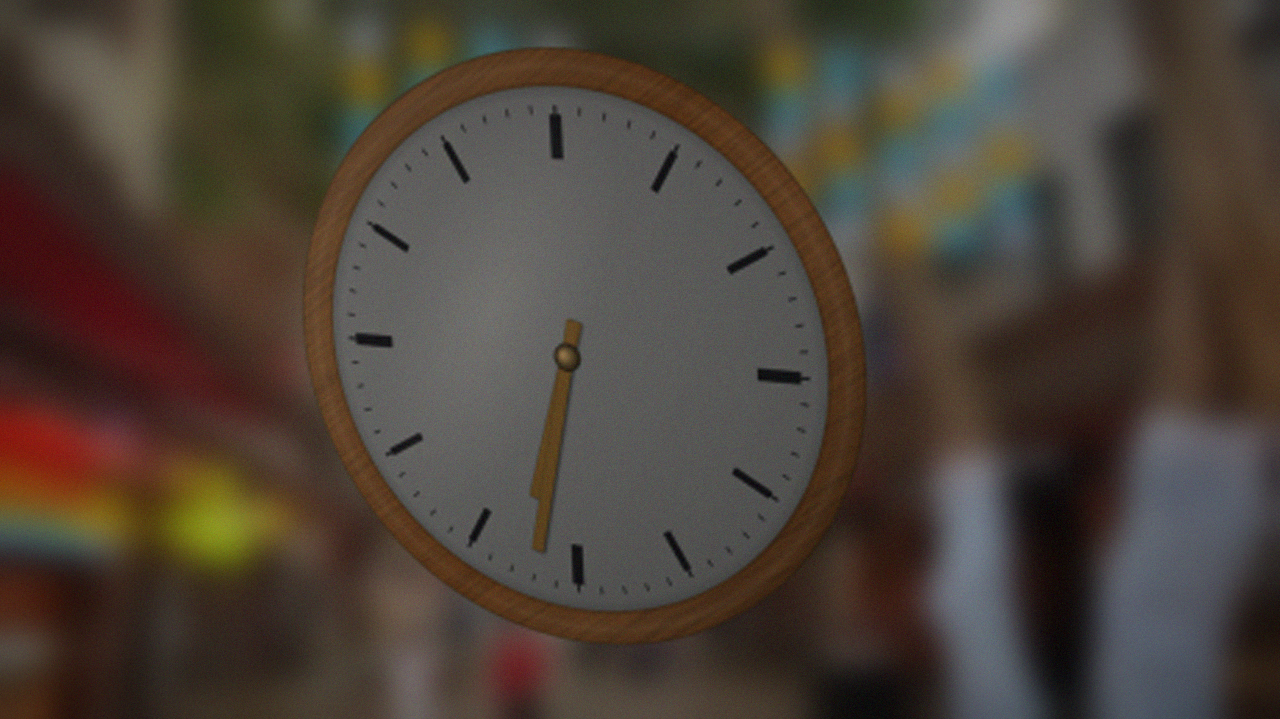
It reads **6:32**
